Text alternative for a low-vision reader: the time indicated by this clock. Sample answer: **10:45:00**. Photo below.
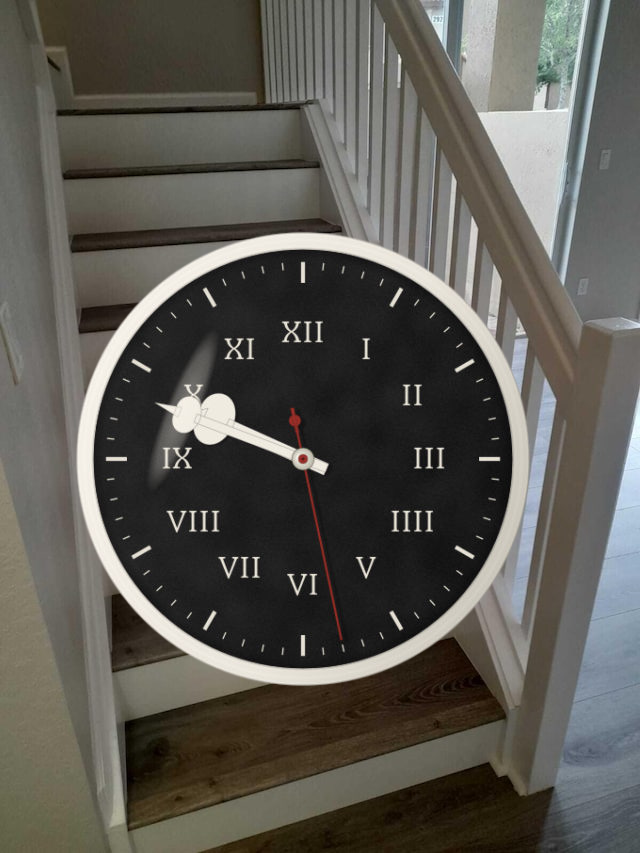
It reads **9:48:28**
